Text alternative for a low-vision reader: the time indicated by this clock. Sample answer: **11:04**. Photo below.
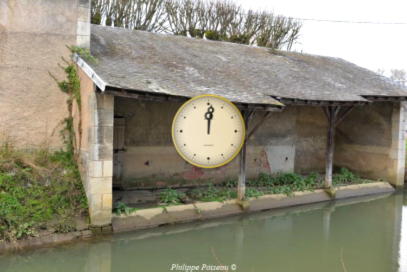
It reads **12:01**
